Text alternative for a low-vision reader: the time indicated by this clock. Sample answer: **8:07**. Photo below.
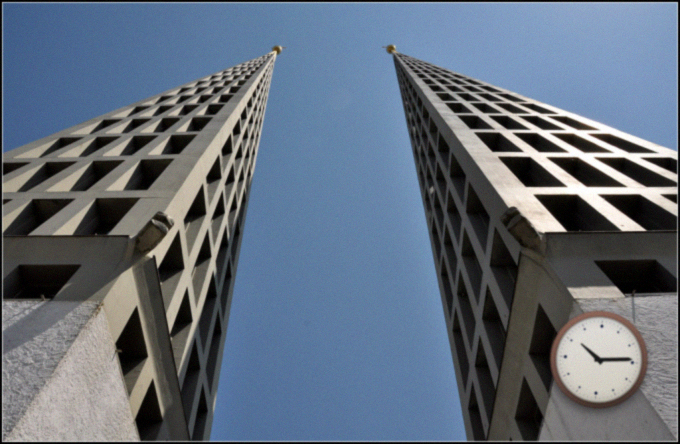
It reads **10:14**
